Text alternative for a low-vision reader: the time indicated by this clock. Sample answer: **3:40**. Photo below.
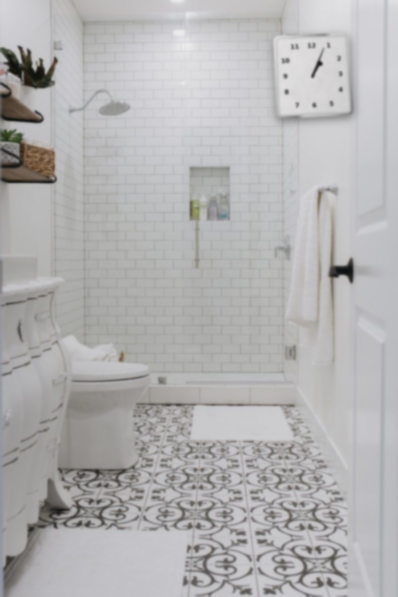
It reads **1:04**
